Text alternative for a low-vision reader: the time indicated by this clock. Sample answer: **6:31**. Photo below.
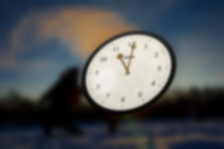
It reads **11:01**
